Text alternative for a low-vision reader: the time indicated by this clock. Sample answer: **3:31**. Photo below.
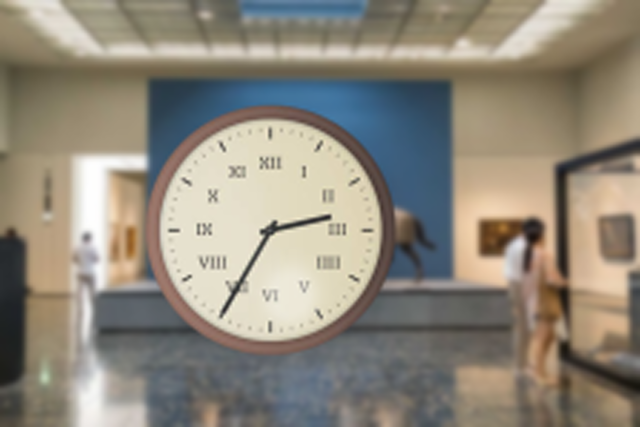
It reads **2:35**
